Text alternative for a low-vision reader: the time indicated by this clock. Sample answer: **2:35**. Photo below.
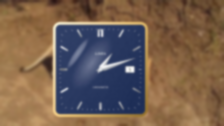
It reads **1:12**
